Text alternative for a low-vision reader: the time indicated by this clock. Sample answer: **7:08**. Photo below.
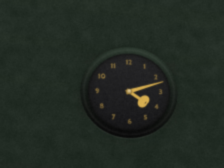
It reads **4:12**
